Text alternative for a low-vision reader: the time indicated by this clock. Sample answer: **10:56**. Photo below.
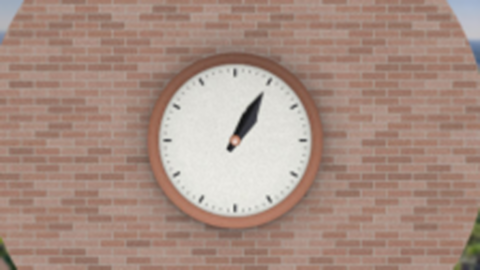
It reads **1:05**
